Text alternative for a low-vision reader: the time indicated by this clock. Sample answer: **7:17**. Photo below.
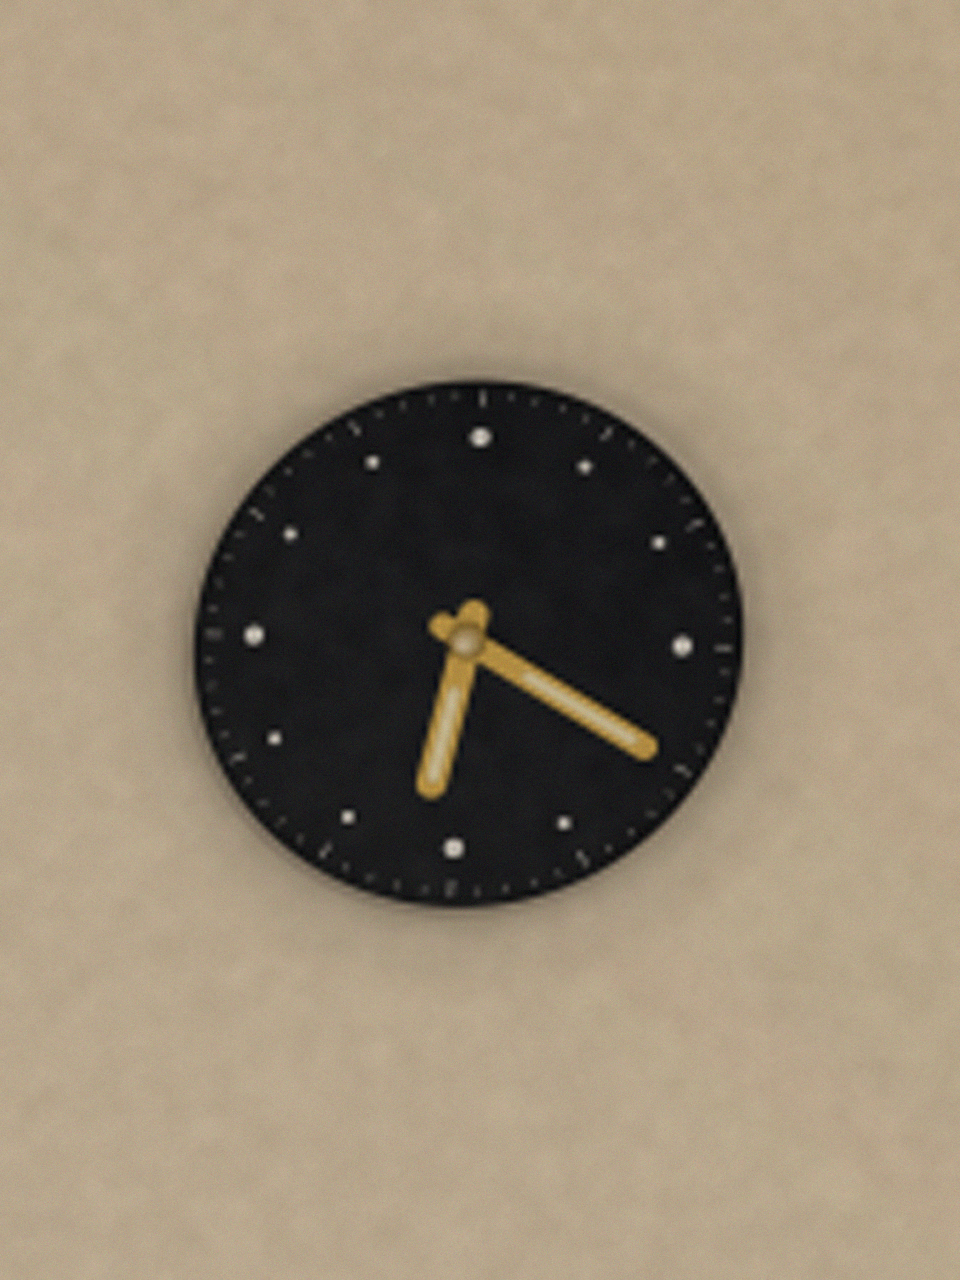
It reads **6:20**
